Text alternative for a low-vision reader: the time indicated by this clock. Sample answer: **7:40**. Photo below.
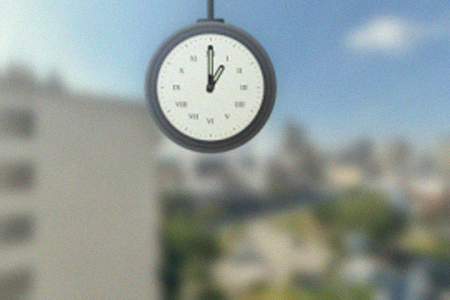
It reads **1:00**
